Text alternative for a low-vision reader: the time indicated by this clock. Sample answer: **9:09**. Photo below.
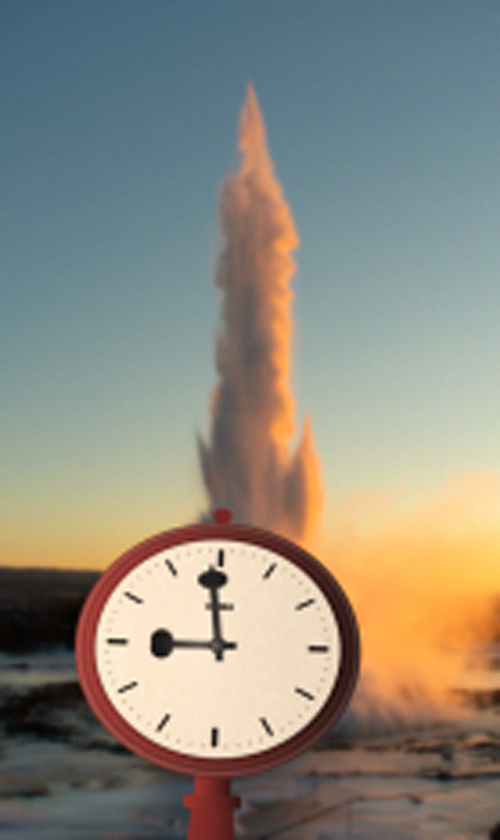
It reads **8:59**
